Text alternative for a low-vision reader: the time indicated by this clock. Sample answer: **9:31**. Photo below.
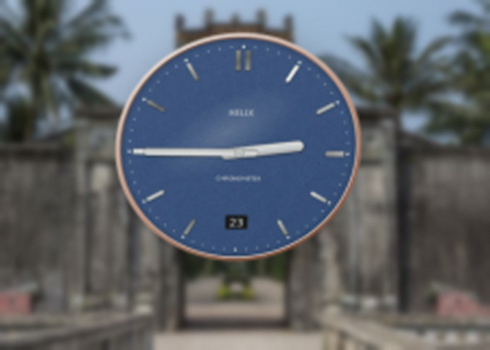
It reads **2:45**
